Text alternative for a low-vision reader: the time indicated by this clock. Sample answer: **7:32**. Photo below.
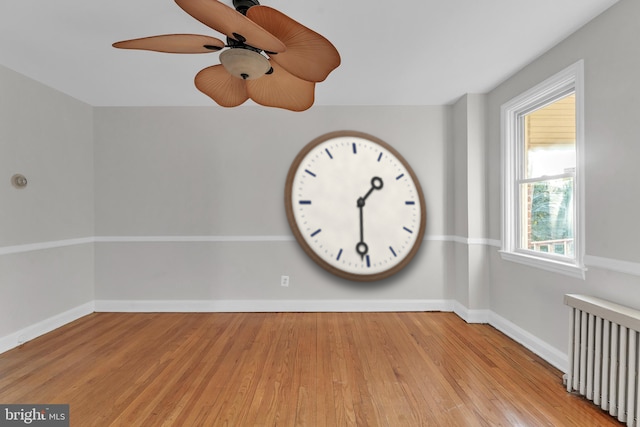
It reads **1:31**
